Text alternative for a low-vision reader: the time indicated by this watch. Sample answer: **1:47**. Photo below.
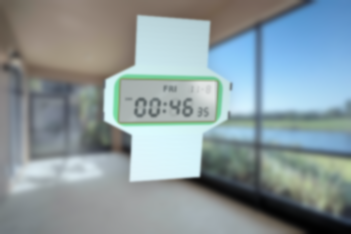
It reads **0:46**
